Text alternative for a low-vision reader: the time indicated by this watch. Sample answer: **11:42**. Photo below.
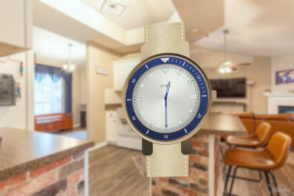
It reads **12:30**
